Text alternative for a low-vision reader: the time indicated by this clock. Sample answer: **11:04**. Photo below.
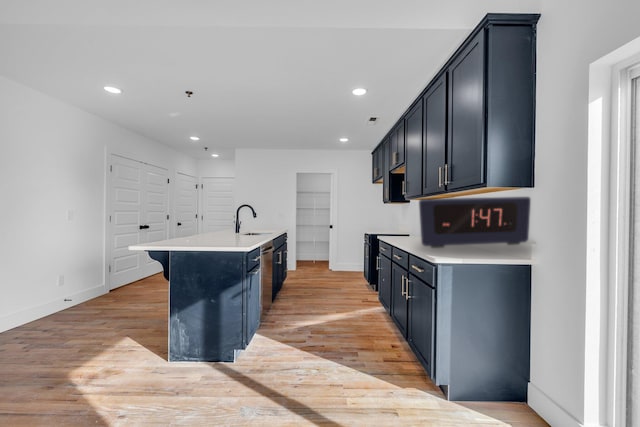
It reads **1:47**
